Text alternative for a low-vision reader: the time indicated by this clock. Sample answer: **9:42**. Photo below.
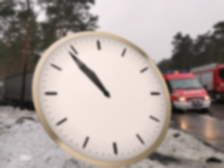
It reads **10:54**
